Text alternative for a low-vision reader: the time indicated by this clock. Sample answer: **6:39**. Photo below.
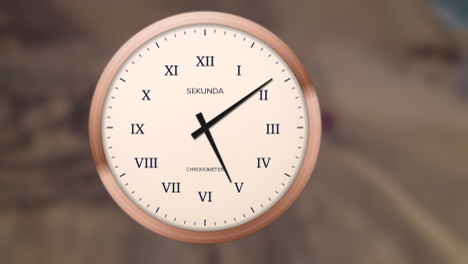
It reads **5:09**
